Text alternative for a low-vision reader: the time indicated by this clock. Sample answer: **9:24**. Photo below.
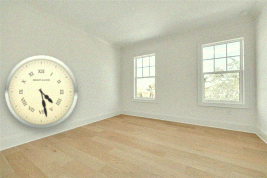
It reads **4:28**
